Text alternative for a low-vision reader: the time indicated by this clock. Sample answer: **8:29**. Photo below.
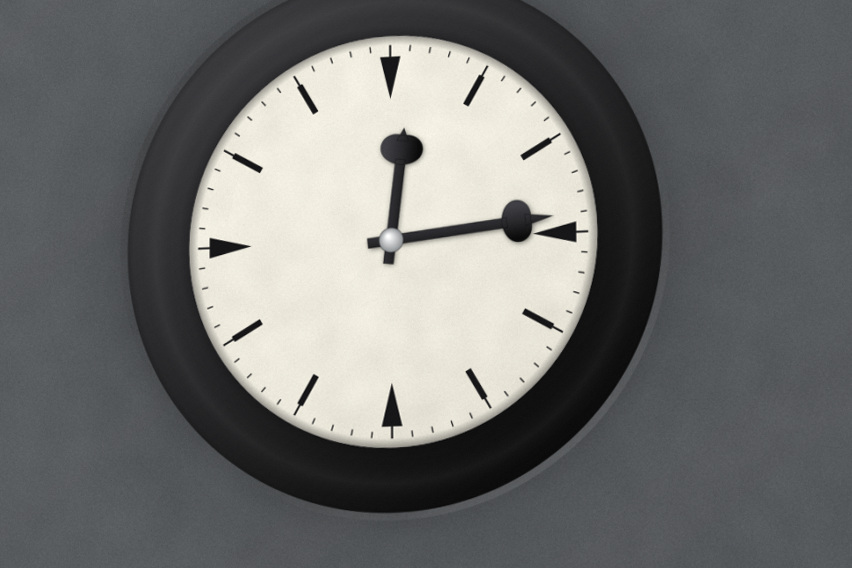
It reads **12:14**
